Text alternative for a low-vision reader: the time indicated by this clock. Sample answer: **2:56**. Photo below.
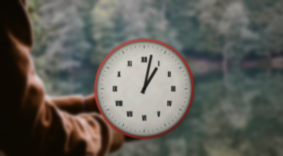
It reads **1:02**
